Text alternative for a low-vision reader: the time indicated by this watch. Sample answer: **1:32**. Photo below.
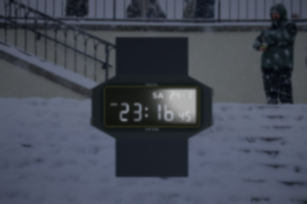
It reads **23:16**
